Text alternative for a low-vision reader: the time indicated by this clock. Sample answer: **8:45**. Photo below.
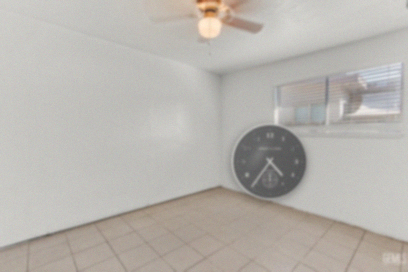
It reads **4:36**
